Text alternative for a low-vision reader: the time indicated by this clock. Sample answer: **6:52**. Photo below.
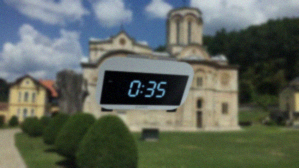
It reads **0:35**
